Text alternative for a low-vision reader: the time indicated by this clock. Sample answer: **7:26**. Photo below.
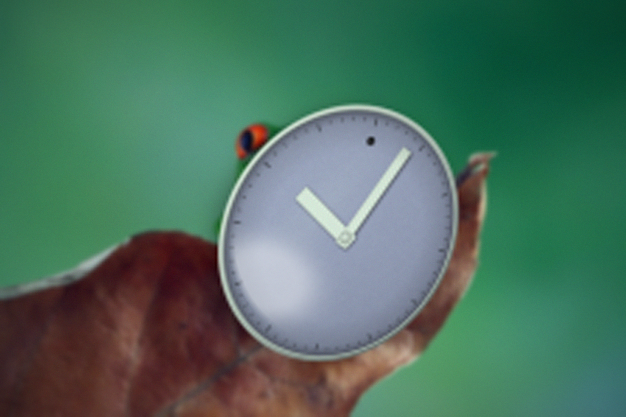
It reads **10:04**
